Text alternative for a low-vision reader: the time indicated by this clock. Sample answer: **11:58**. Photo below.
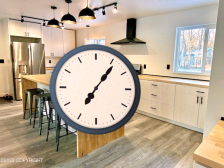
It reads **7:06**
